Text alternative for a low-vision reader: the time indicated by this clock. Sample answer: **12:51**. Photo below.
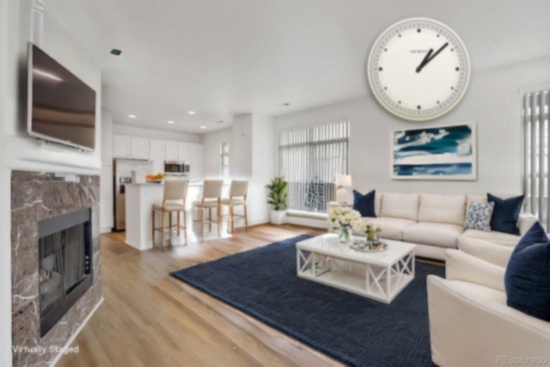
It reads **1:08**
